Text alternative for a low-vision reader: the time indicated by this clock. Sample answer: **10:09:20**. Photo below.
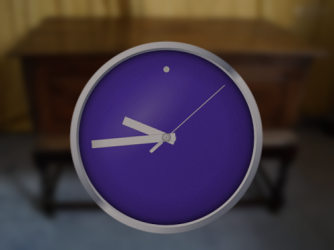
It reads **9:44:08**
